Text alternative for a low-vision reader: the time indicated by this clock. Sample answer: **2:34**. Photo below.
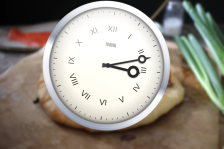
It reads **3:12**
